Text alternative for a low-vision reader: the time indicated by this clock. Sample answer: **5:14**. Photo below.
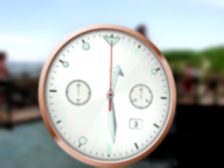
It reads **12:29**
